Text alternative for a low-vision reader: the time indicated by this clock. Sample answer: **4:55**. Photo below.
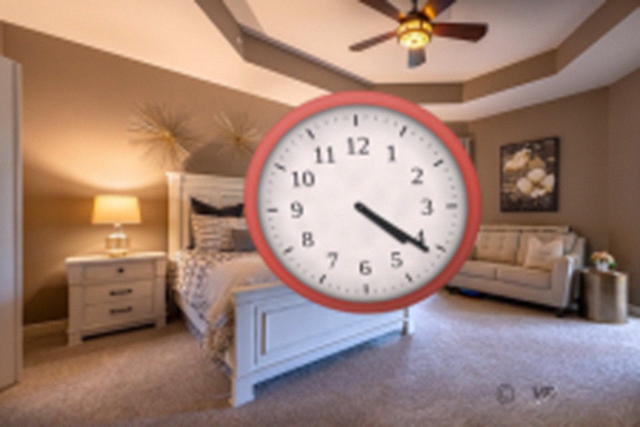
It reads **4:21**
